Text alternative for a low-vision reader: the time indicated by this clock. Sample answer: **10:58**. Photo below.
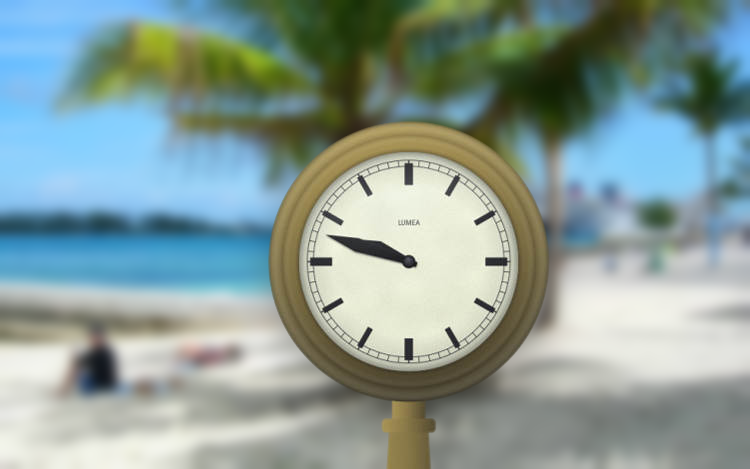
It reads **9:48**
